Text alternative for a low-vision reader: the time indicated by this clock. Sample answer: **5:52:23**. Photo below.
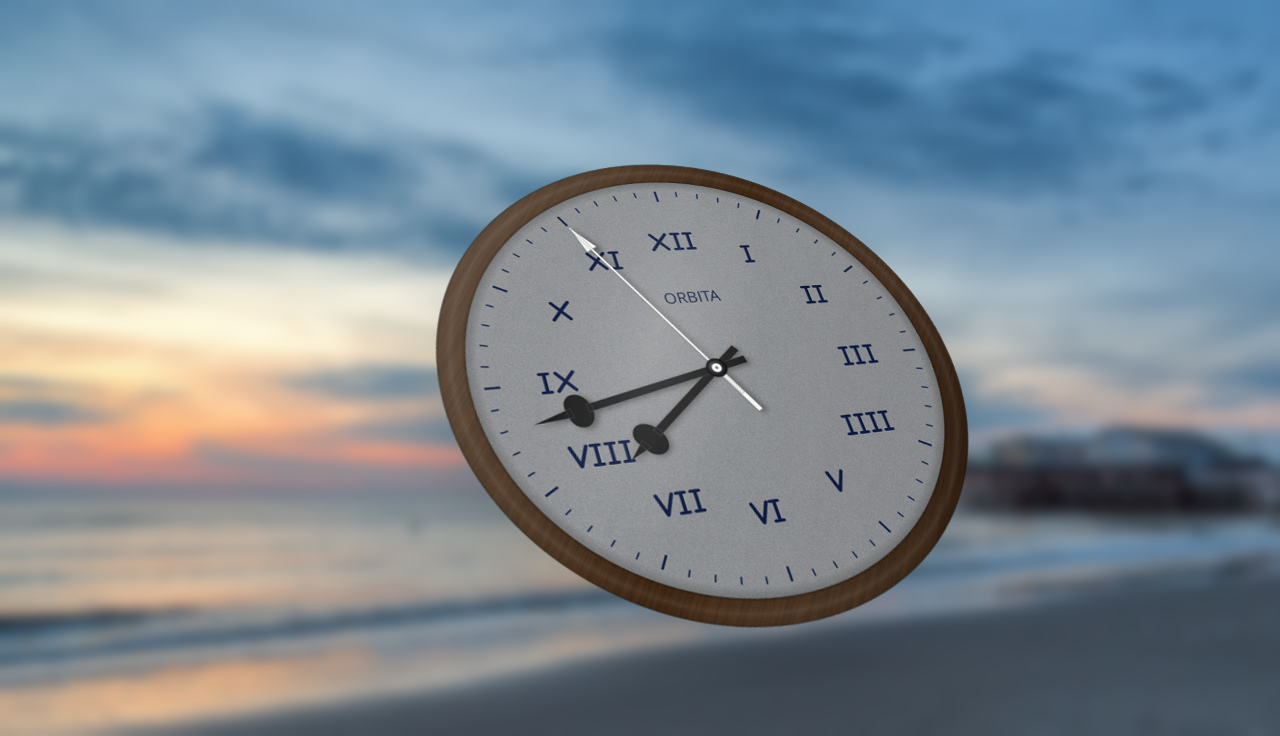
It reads **7:42:55**
